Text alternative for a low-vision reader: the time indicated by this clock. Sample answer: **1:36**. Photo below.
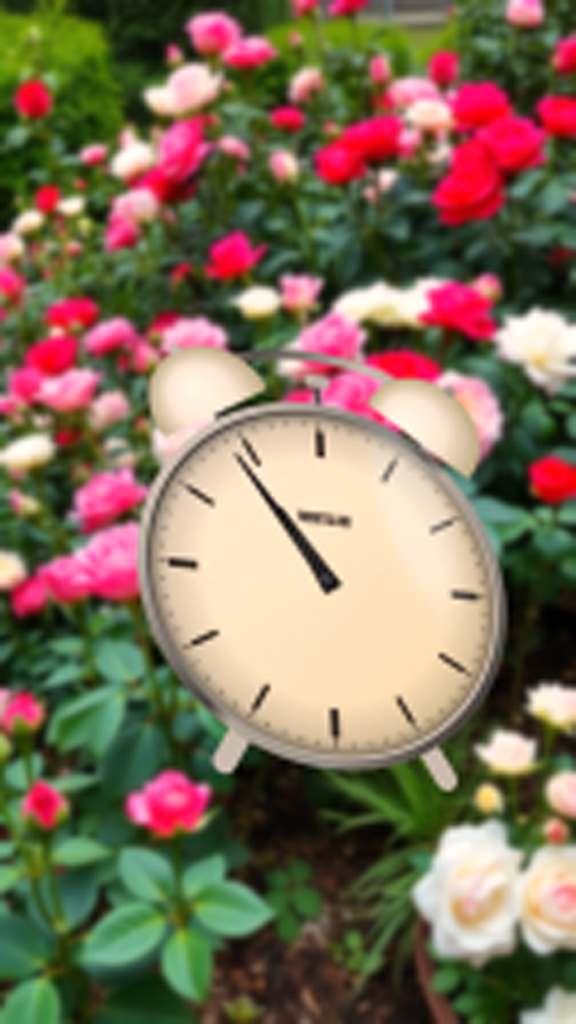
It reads **10:54**
